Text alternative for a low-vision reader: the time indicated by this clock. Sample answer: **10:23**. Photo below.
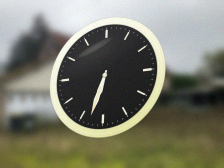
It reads **6:33**
